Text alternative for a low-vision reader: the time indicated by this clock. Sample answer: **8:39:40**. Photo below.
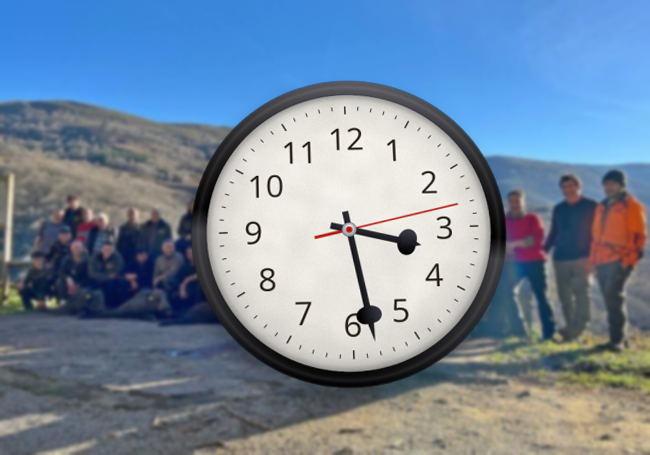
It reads **3:28:13**
